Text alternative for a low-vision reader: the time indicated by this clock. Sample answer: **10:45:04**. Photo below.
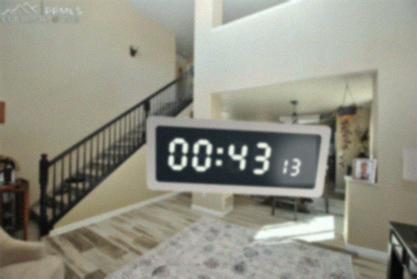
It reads **0:43:13**
